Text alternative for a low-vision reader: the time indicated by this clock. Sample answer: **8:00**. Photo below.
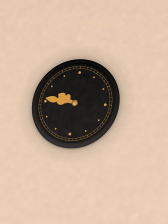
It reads **9:46**
